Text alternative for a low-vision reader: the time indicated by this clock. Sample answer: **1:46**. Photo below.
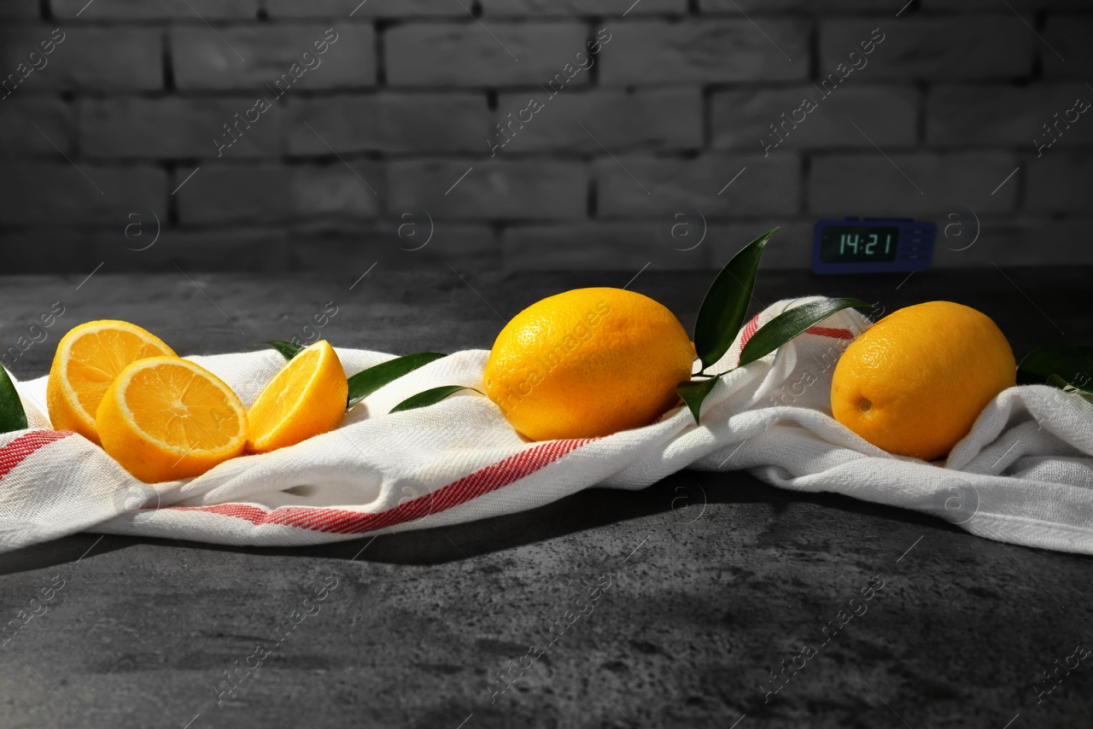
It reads **14:21**
